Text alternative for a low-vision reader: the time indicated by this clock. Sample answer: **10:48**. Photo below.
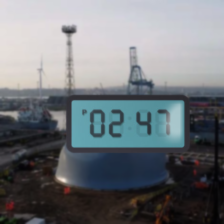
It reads **2:47**
